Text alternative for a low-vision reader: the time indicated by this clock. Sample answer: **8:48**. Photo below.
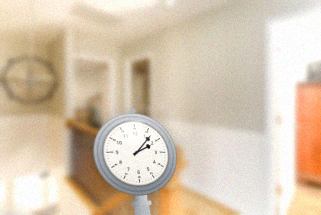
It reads **2:07**
